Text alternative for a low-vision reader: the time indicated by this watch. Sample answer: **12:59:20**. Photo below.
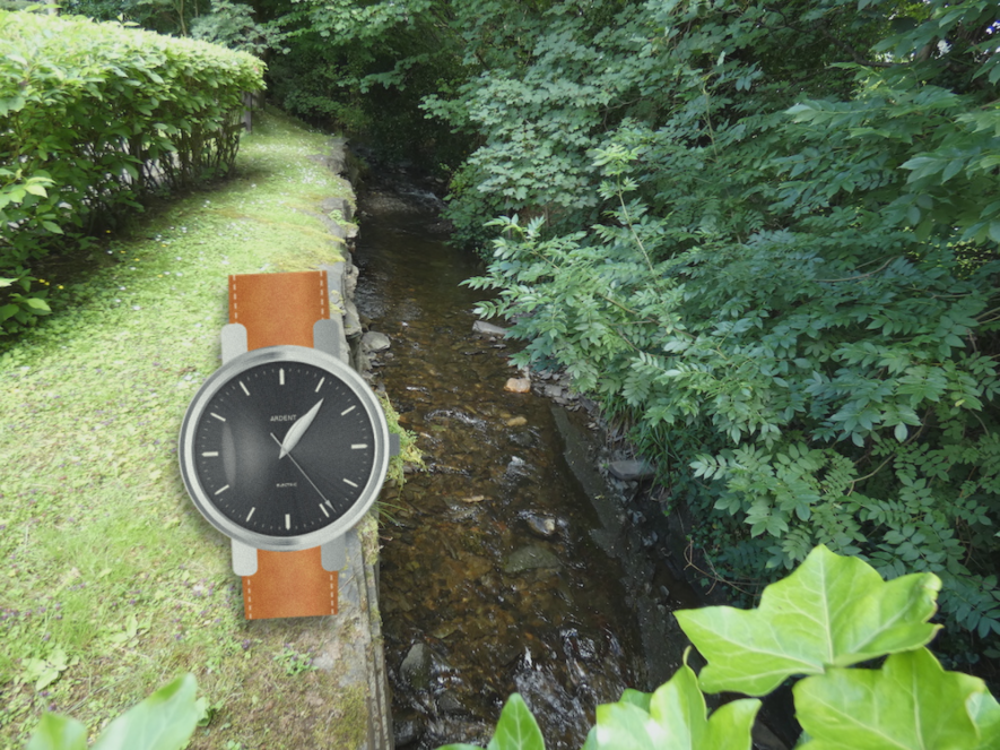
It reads **1:06:24**
